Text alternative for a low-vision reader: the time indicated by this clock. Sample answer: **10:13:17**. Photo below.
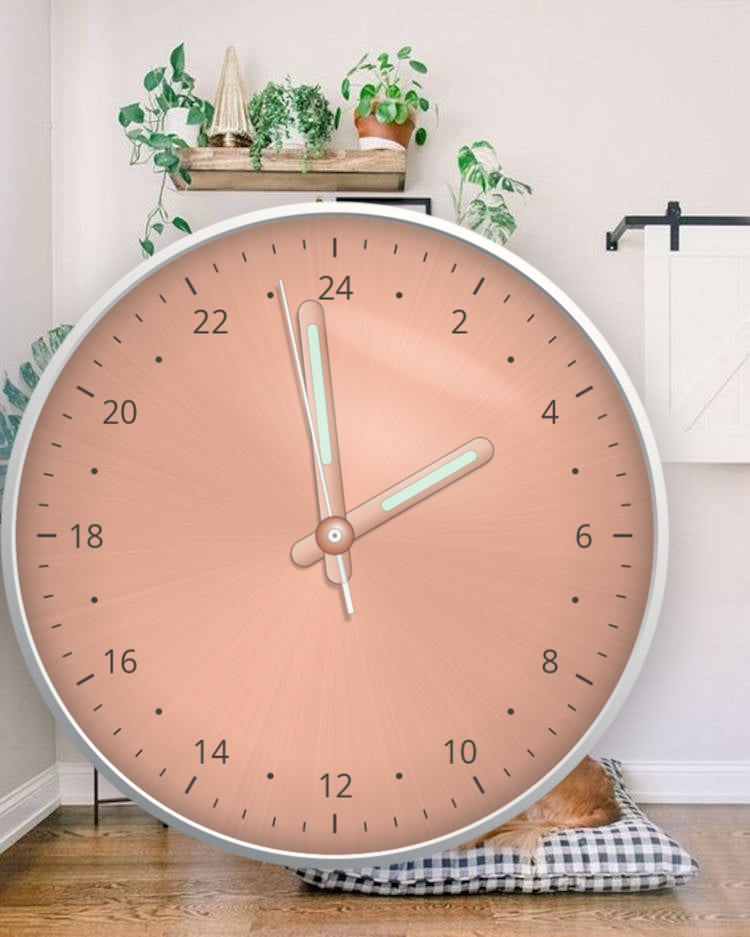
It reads **3:58:58**
